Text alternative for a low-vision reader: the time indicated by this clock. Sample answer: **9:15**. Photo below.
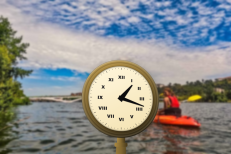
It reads **1:18**
